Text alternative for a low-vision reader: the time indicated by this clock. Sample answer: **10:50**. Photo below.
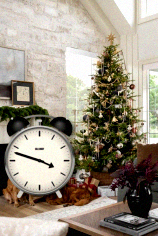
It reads **3:48**
